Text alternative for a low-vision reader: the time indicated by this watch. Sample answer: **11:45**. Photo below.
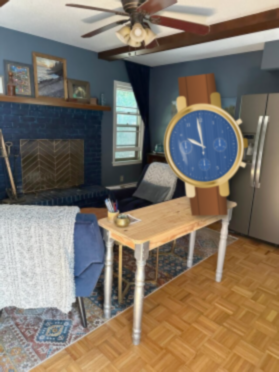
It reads **9:59**
